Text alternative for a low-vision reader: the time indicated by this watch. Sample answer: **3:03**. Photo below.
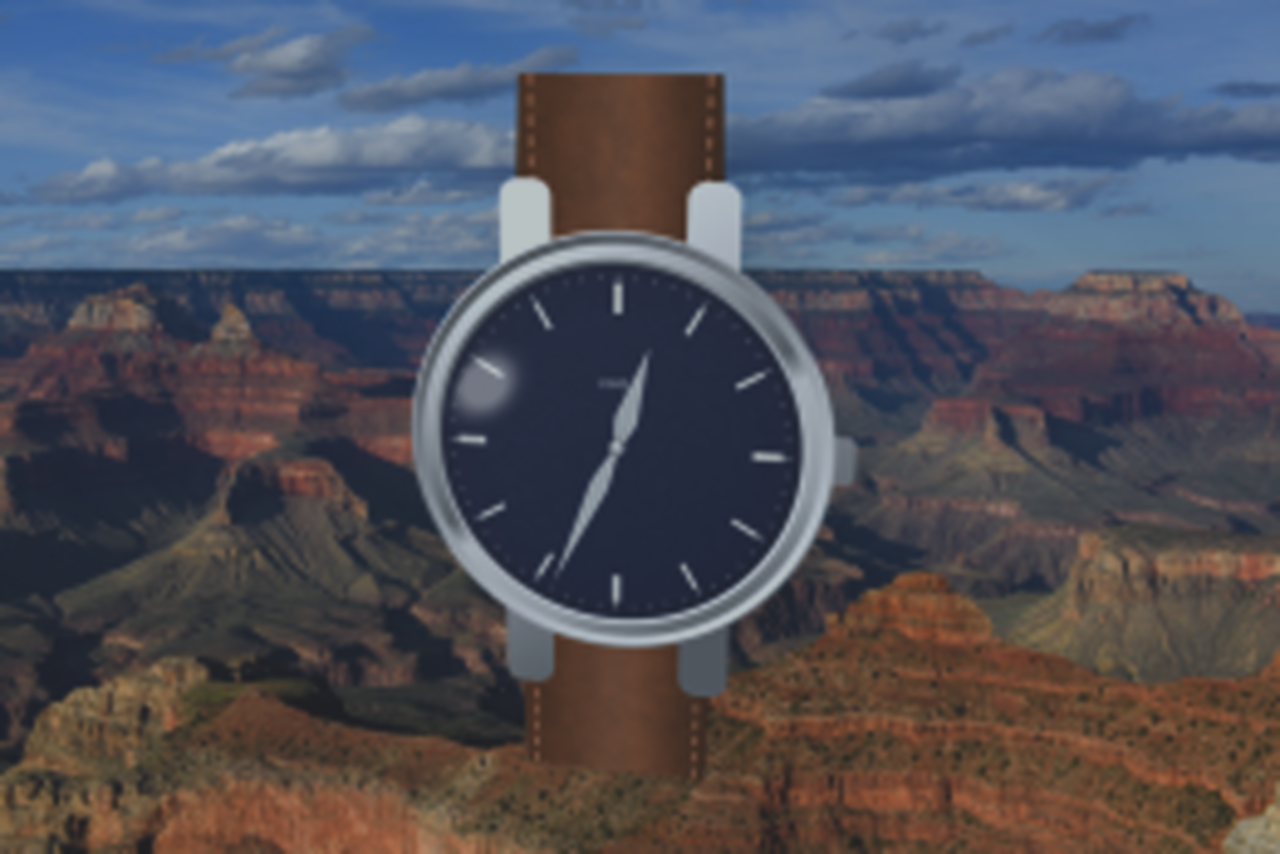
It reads **12:34**
